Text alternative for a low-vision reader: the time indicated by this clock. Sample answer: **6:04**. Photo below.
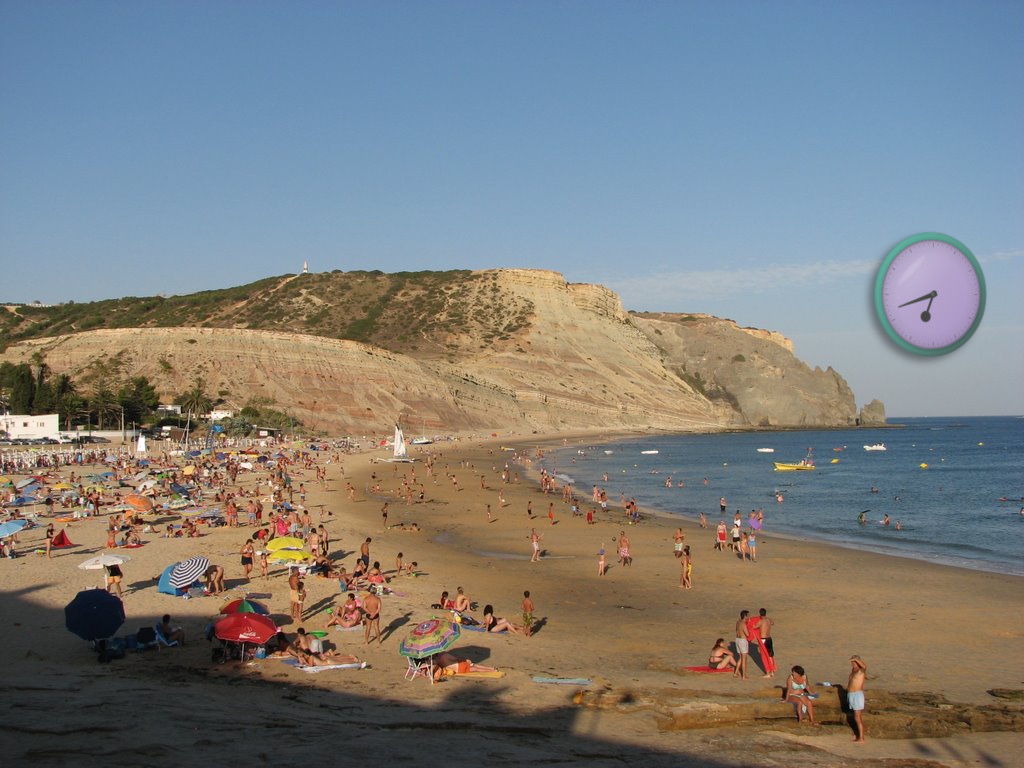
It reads **6:42**
